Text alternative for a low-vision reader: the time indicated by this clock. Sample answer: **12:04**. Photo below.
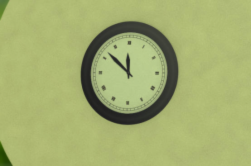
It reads **11:52**
